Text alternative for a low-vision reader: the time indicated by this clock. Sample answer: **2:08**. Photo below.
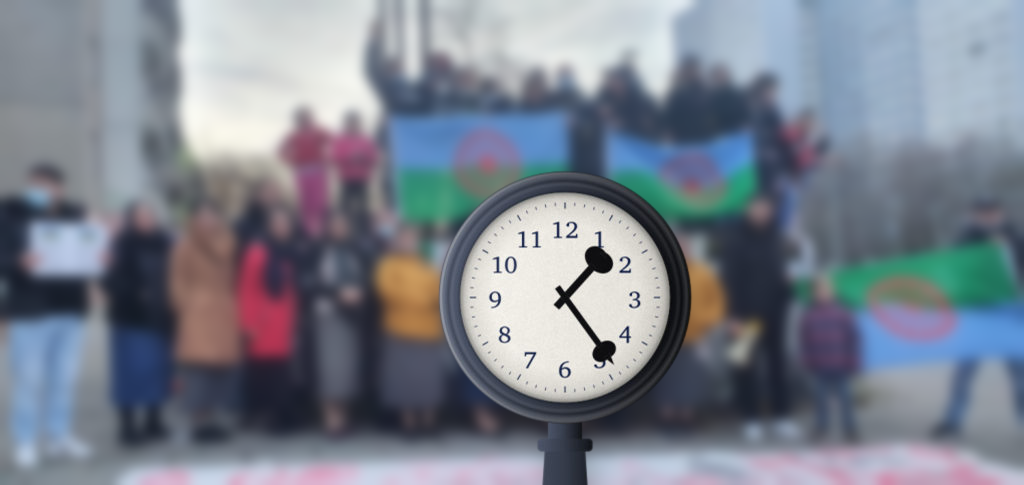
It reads **1:24**
